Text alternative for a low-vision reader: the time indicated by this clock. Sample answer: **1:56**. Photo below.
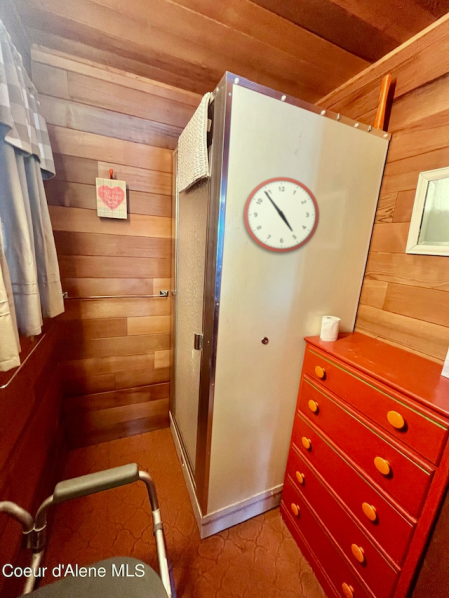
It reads **4:54**
